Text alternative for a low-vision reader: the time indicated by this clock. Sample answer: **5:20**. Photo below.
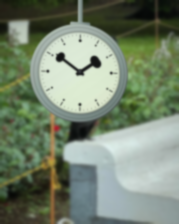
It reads **1:51**
